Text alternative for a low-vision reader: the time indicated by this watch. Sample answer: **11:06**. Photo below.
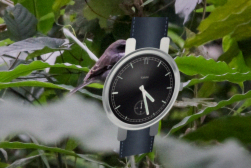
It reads **4:27**
